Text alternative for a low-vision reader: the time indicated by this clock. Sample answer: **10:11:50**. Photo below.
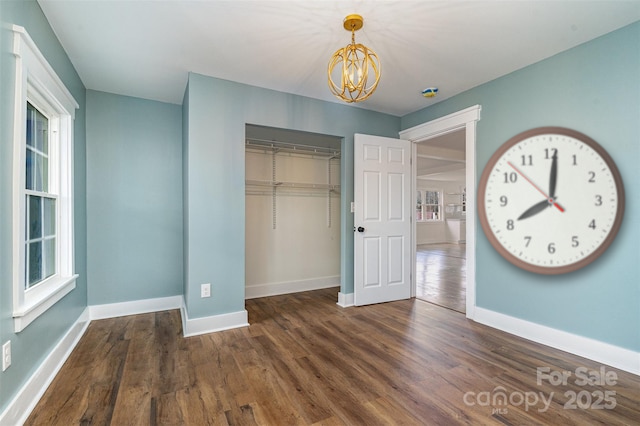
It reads **8:00:52**
